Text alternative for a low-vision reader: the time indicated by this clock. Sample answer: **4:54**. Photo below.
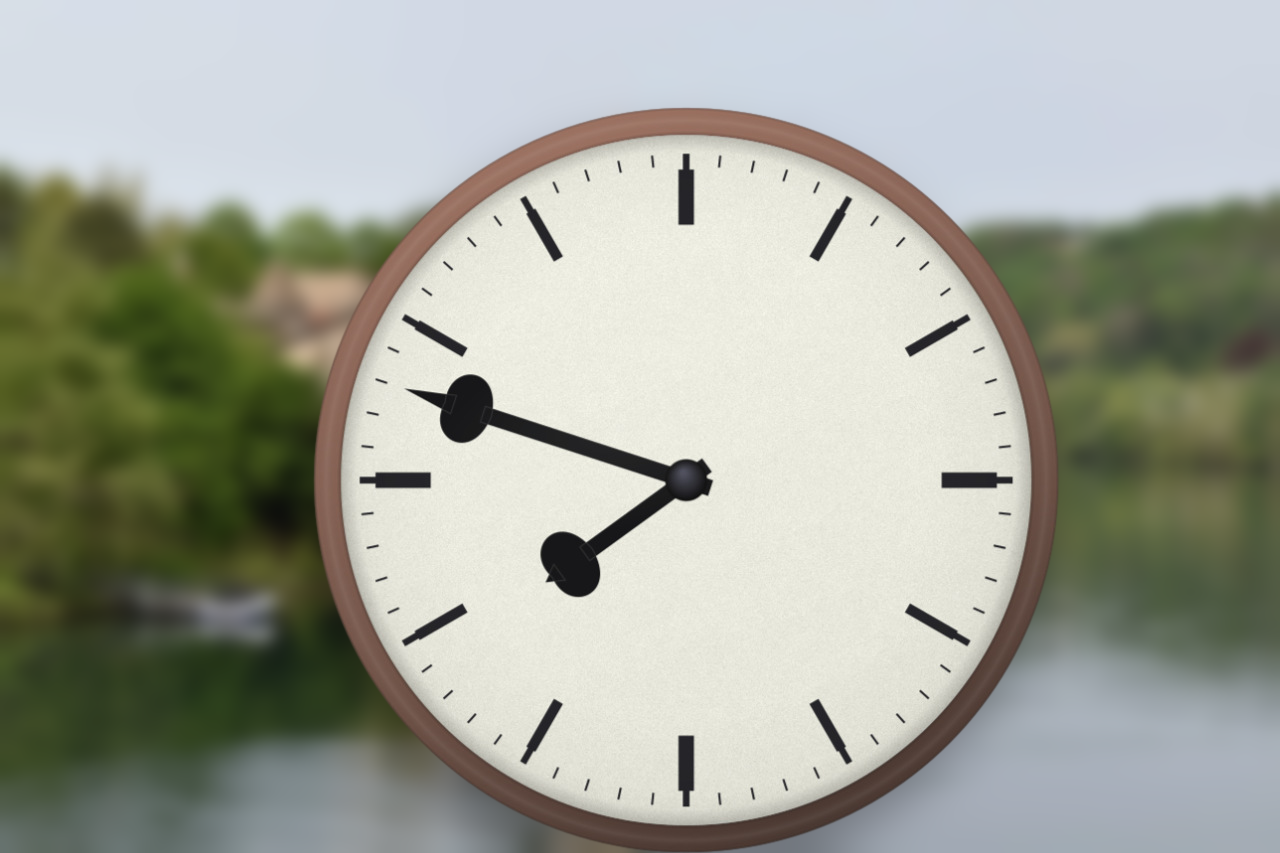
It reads **7:48**
